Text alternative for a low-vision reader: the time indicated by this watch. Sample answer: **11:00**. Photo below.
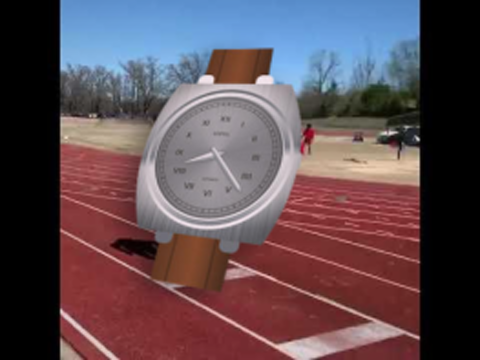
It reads **8:23**
